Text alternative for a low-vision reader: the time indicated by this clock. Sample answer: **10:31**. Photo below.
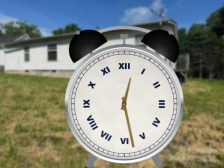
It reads **12:28**
